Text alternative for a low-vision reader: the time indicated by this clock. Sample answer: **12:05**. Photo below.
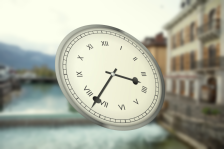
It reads **3:37**
